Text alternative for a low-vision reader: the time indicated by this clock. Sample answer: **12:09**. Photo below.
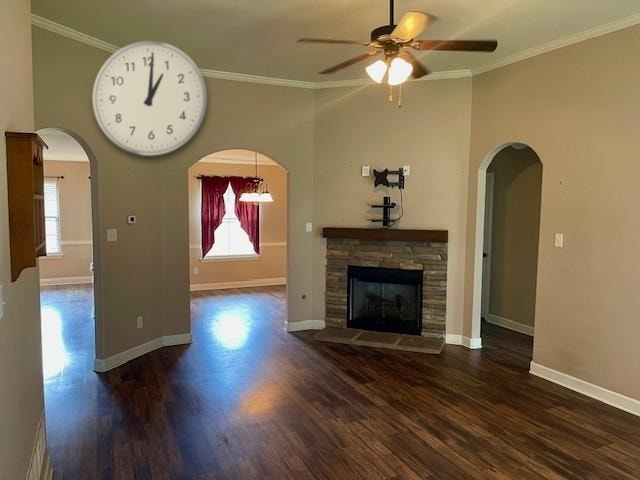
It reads **1:01**
